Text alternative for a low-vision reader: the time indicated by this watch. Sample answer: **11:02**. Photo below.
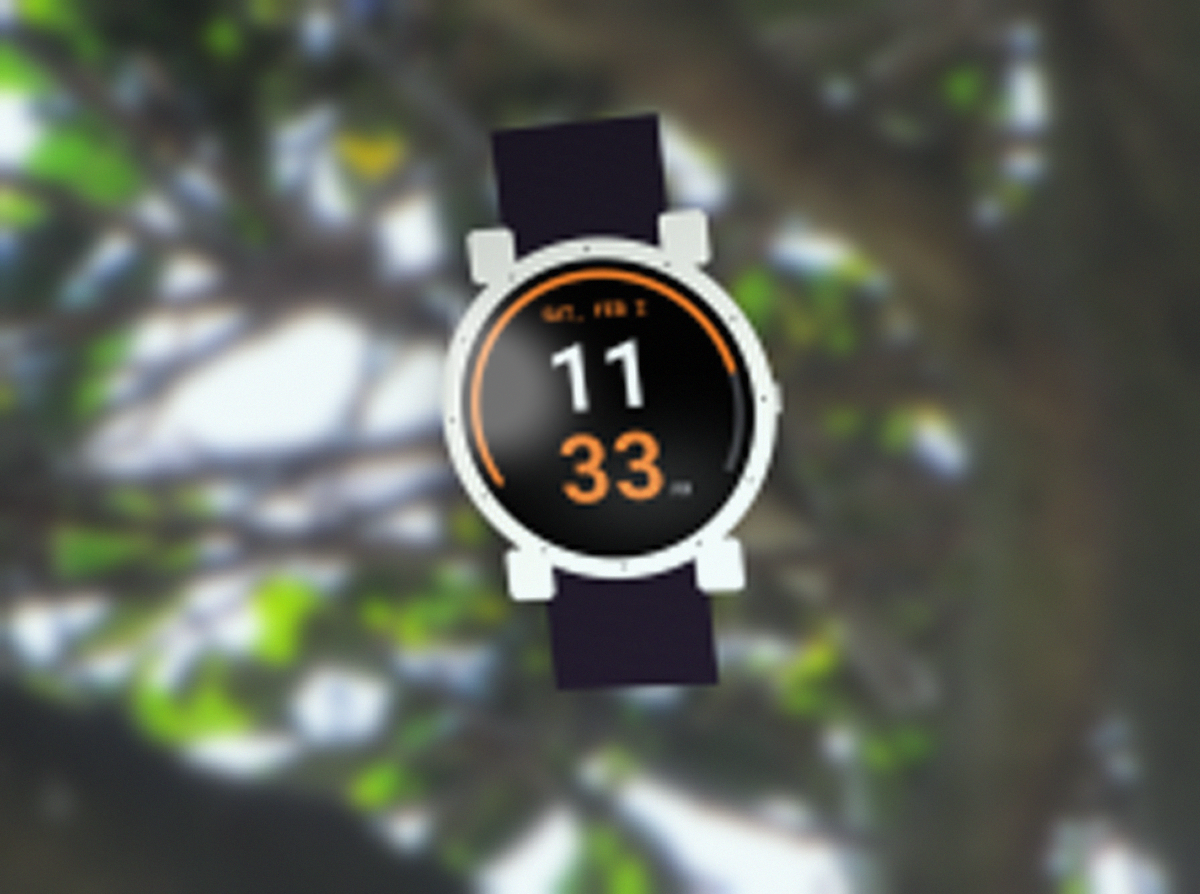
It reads **11:33**
